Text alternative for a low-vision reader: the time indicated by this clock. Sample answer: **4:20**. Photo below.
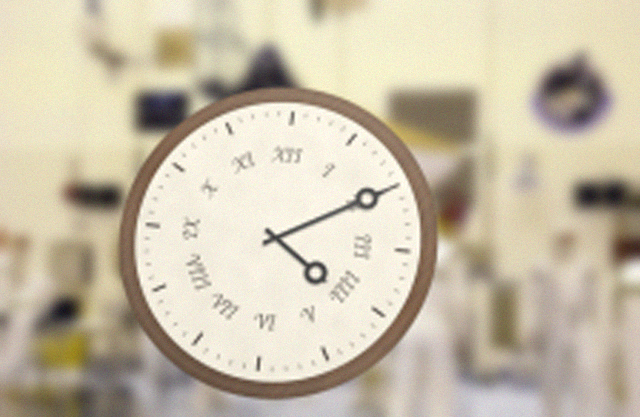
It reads **4:10**
